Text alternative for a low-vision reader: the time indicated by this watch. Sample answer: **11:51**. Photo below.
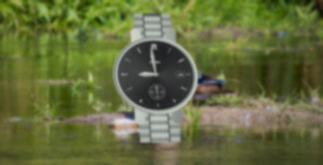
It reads **8:59**
